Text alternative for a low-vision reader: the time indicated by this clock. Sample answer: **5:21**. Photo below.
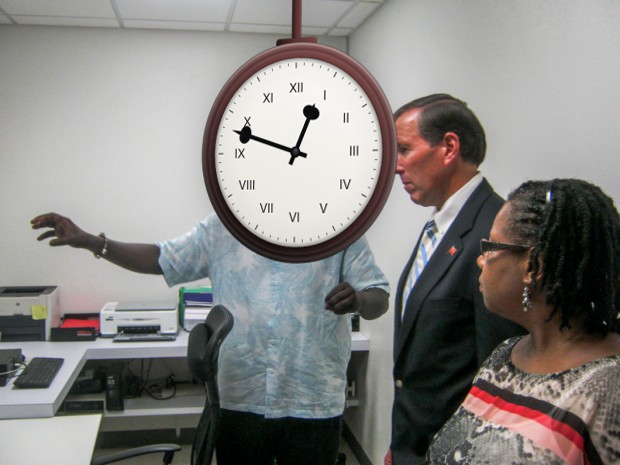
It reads **12:48**
